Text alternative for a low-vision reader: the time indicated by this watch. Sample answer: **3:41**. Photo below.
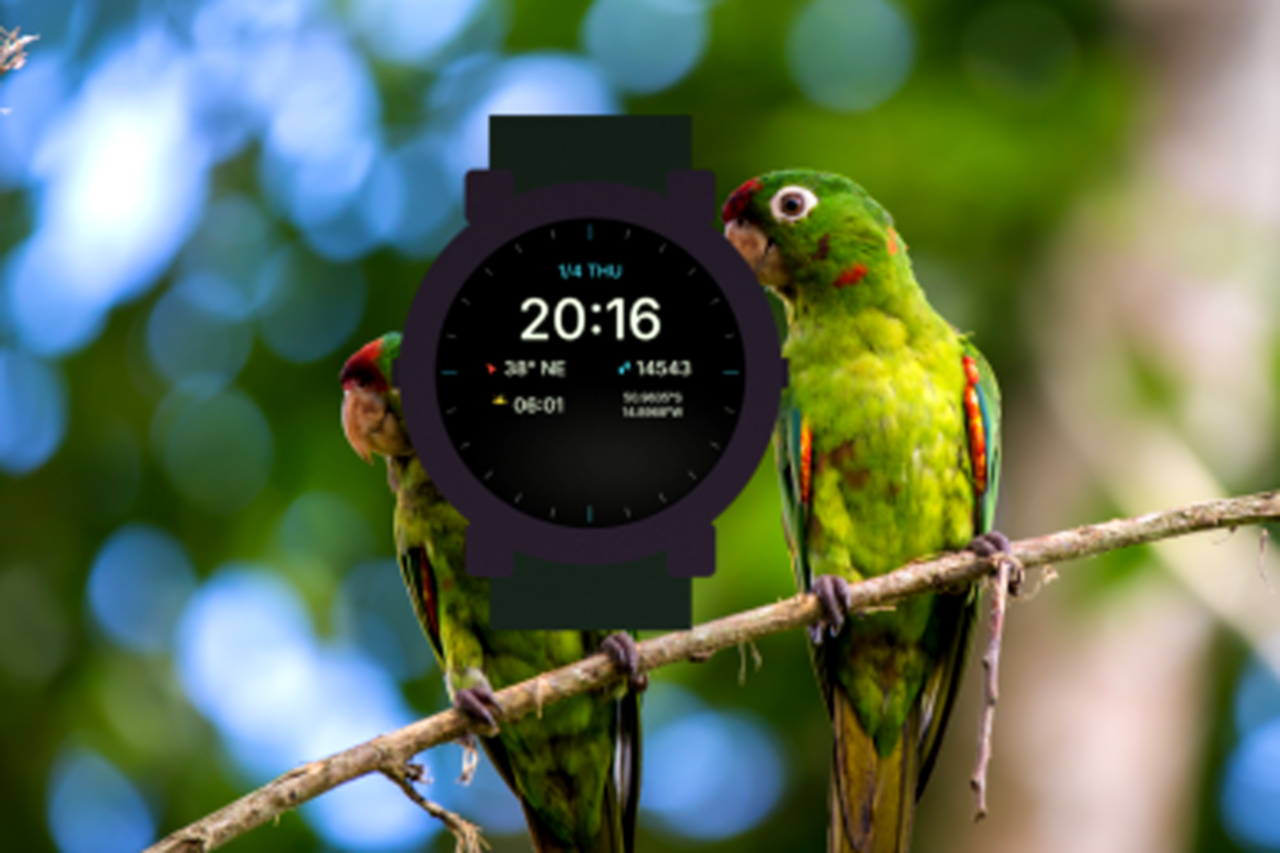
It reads **20:16**
